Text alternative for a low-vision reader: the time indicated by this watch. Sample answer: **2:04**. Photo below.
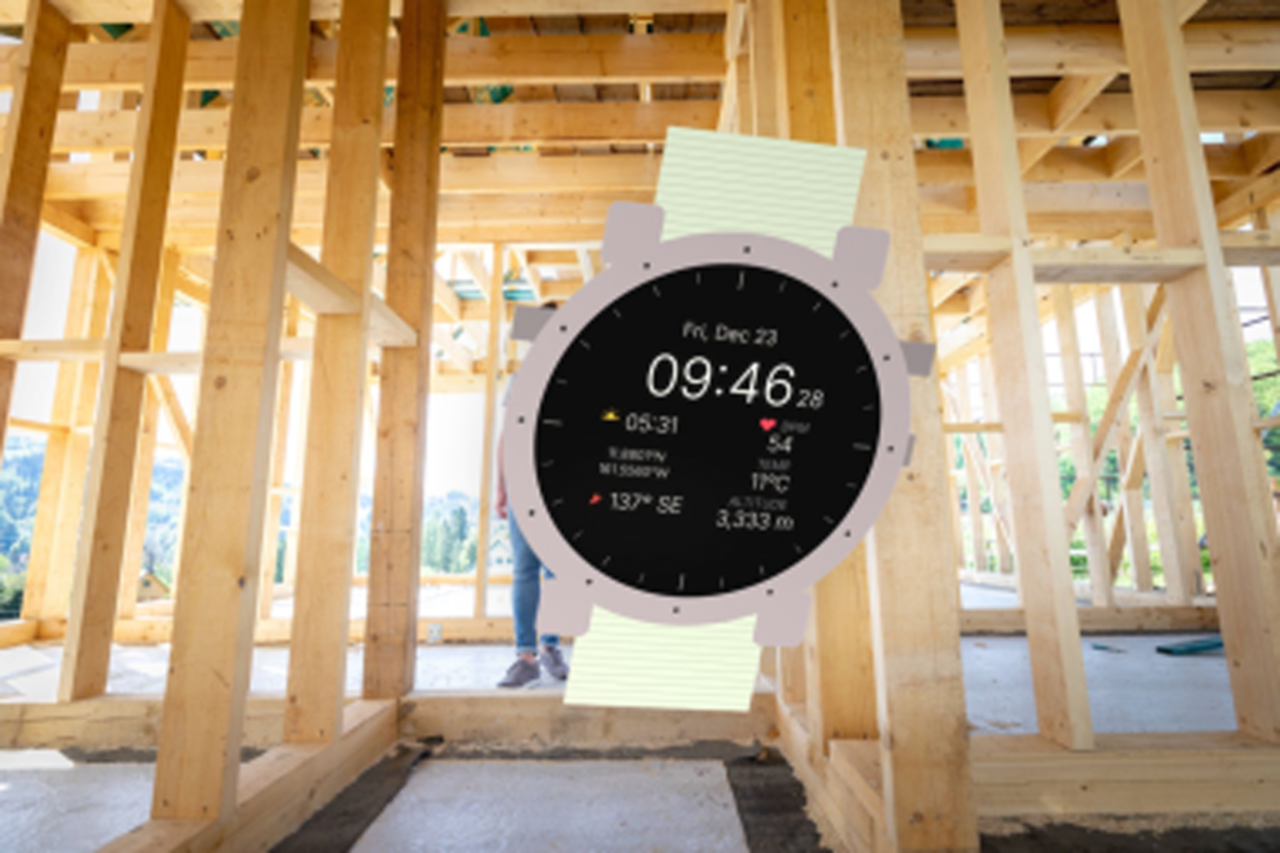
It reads **9:46**
